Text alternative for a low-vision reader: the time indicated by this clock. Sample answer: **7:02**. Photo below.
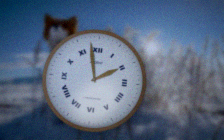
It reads **1:58**
